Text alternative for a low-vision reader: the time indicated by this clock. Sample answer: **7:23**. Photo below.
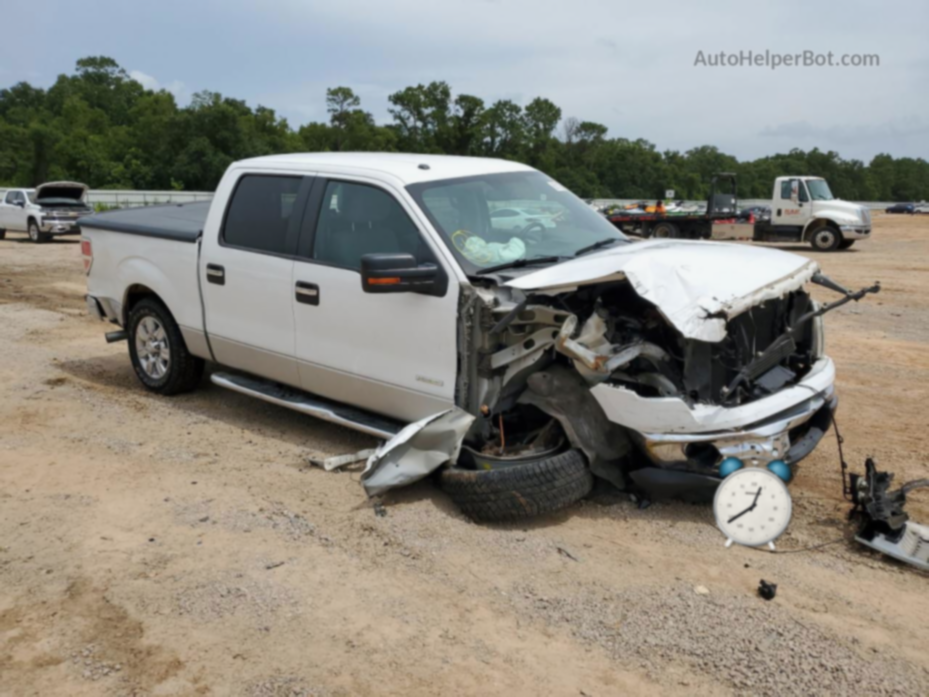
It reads **12:39**
